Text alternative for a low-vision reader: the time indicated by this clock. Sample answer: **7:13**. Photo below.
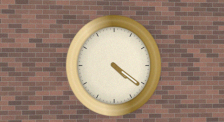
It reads **4:21**
